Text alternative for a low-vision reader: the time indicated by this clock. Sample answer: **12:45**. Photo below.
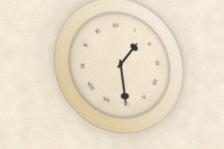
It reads **1:30**
